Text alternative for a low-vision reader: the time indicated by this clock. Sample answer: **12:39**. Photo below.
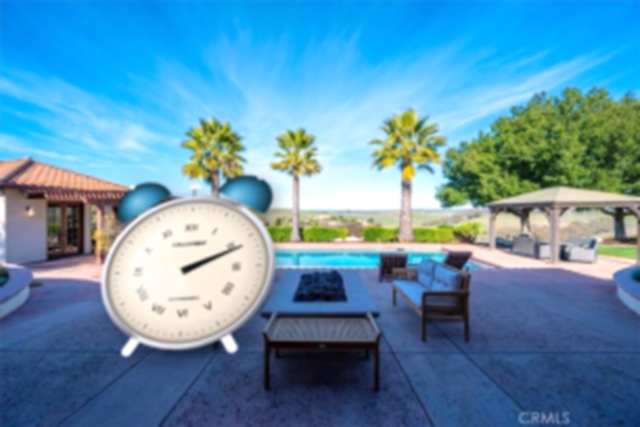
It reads **2:11**
